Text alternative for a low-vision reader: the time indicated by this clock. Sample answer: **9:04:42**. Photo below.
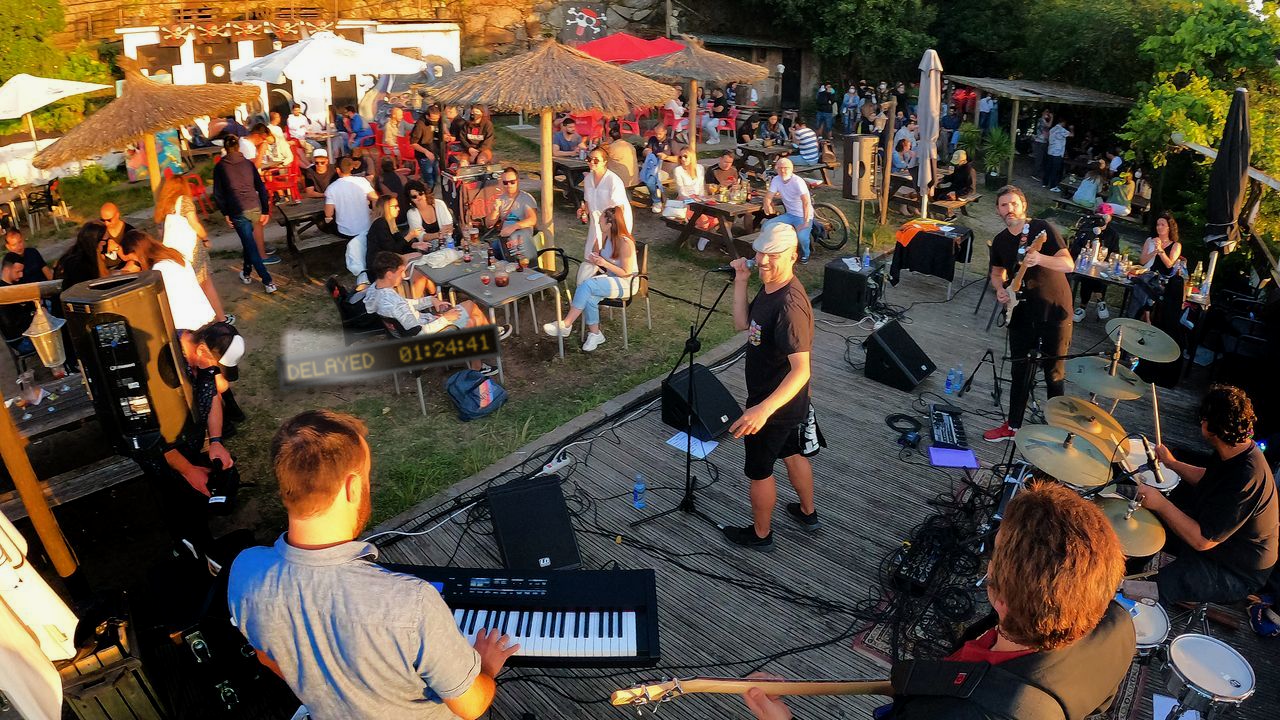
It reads **1:24:41**
